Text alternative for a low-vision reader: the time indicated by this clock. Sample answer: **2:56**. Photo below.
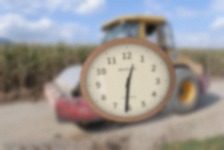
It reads **12:31**
